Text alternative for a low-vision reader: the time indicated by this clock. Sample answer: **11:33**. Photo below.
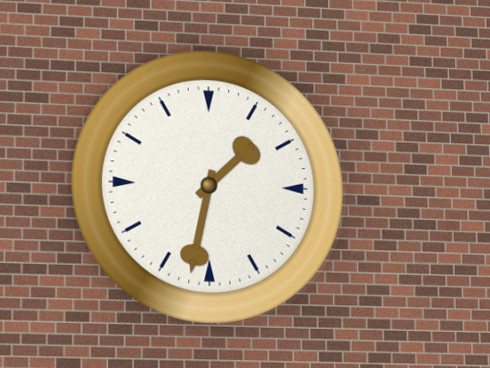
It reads **1:32**
